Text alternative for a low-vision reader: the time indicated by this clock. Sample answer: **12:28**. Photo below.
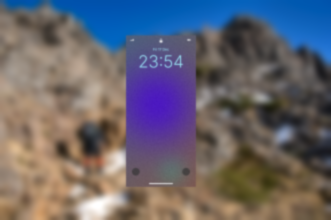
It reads **23:54**
